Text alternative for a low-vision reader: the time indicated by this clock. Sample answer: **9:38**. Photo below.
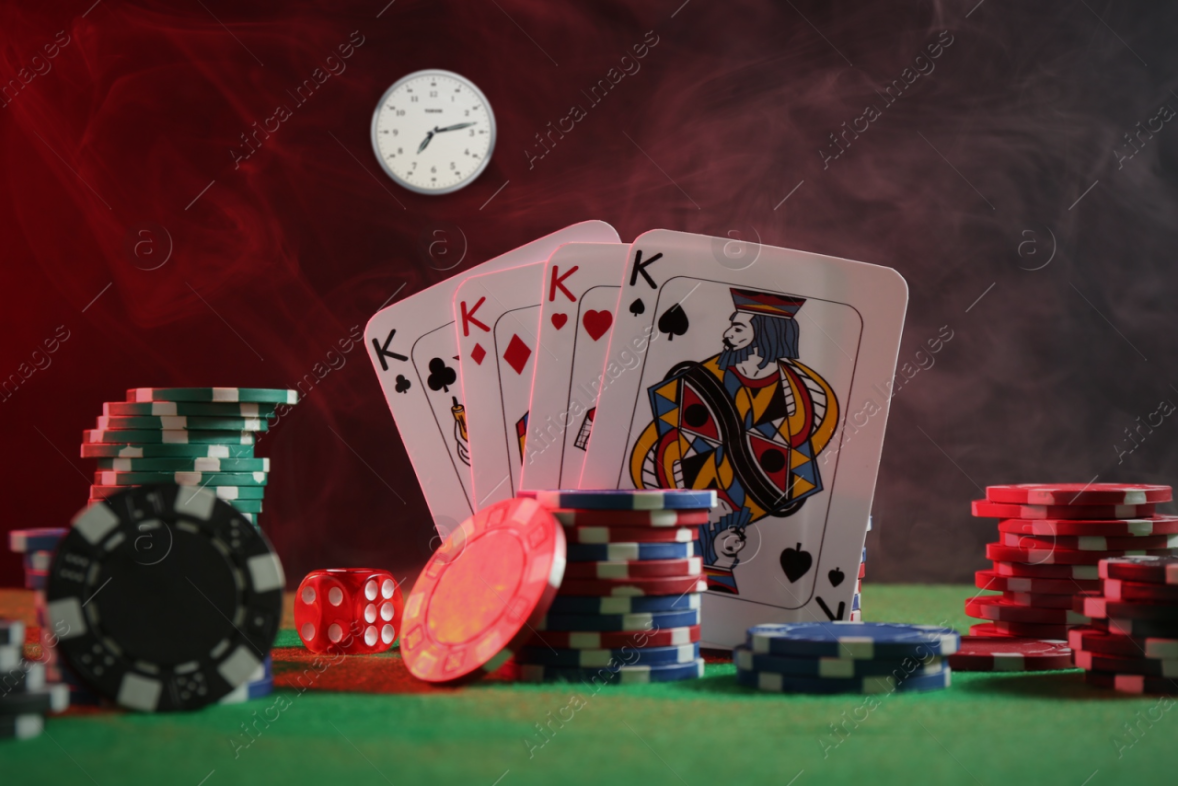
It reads **7:13**
